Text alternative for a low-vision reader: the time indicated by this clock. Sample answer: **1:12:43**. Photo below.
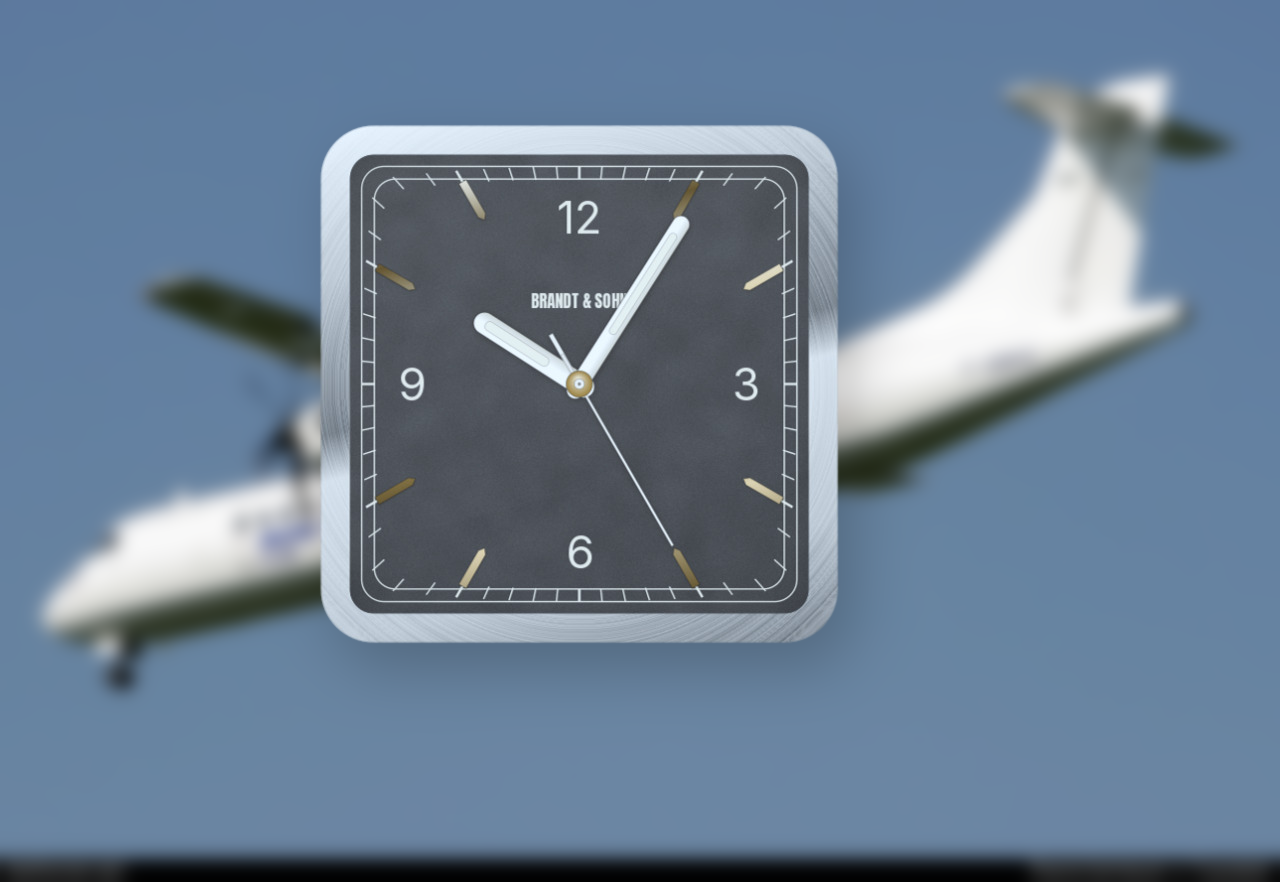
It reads **10:05:25**
